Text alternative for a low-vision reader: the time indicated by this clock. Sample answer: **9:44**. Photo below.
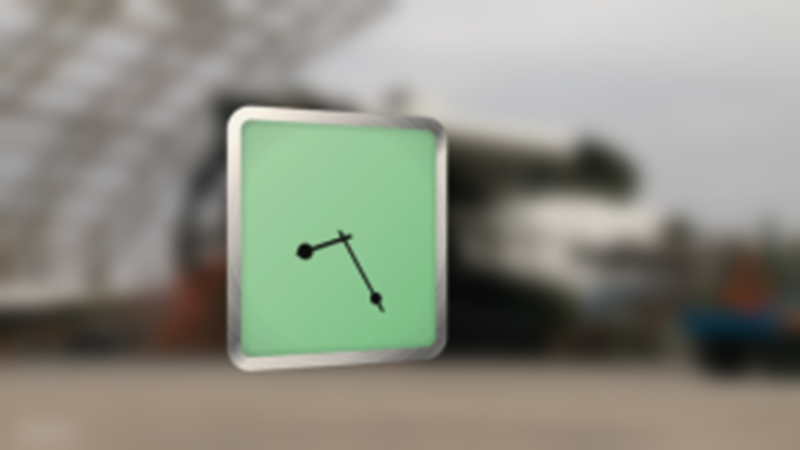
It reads **8:25**
